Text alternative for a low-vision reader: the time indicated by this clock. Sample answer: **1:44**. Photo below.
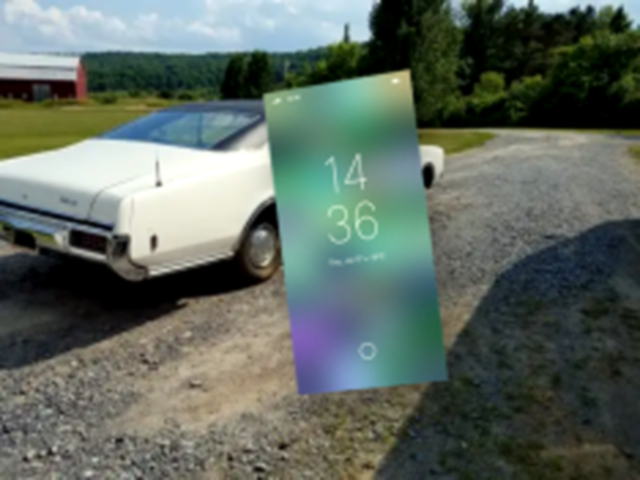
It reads **14:36**
